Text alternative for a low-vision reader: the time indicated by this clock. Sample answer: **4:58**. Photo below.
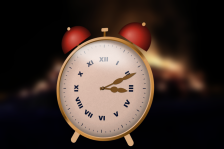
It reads **3:11**
